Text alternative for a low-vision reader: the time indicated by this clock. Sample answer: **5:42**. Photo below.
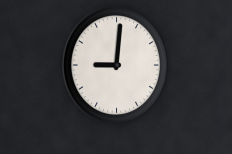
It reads **9:01**
